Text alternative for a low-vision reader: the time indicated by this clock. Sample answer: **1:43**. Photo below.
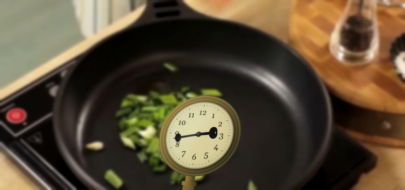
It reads **2:43**
